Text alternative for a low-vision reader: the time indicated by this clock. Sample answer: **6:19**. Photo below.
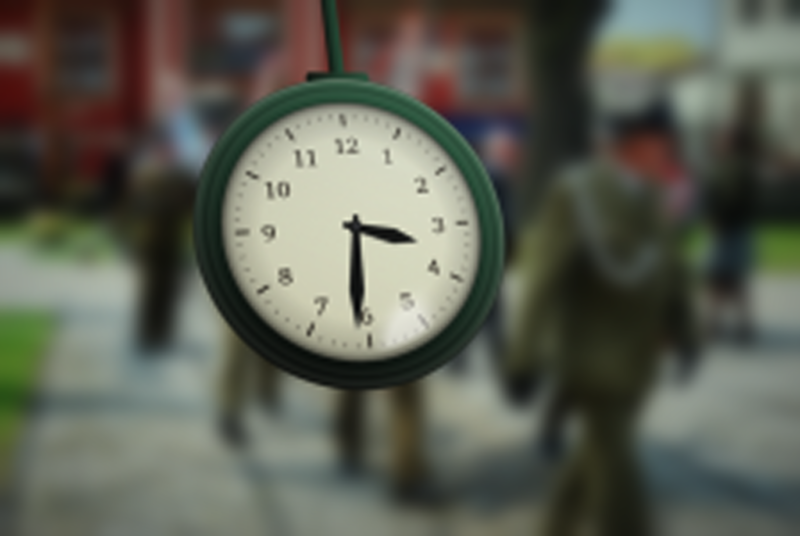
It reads **3:31**
